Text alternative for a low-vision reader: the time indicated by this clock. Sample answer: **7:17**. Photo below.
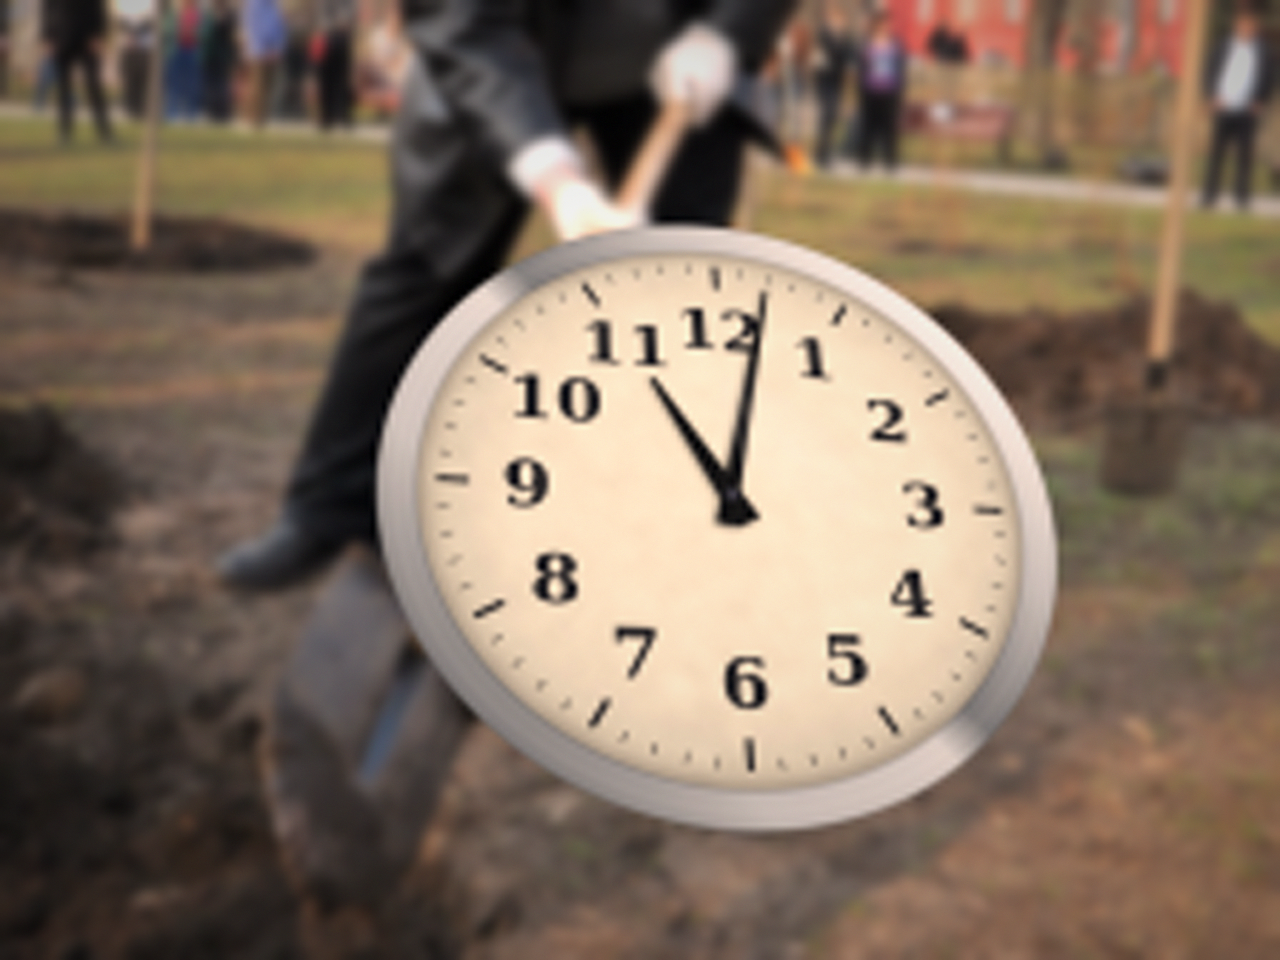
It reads **11:02**
